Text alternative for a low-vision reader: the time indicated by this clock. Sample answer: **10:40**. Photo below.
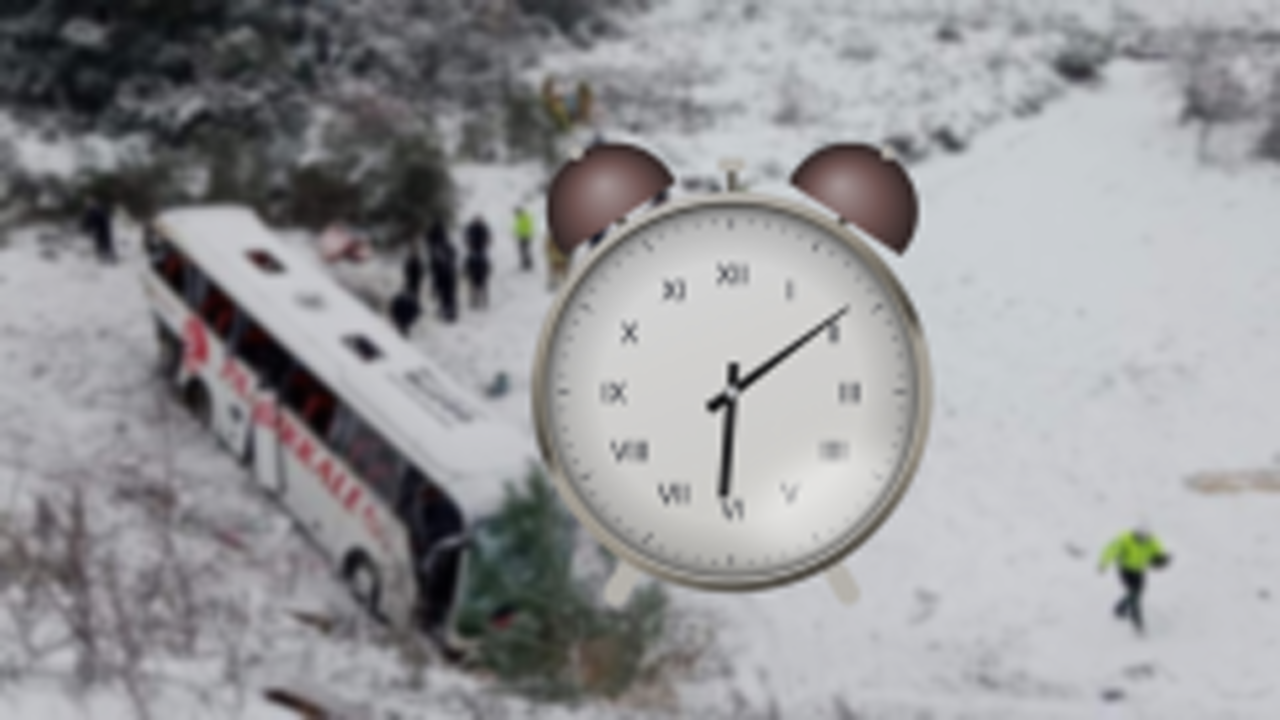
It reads **6:09**
